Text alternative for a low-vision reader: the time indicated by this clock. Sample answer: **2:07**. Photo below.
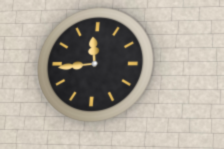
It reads **11:44**
